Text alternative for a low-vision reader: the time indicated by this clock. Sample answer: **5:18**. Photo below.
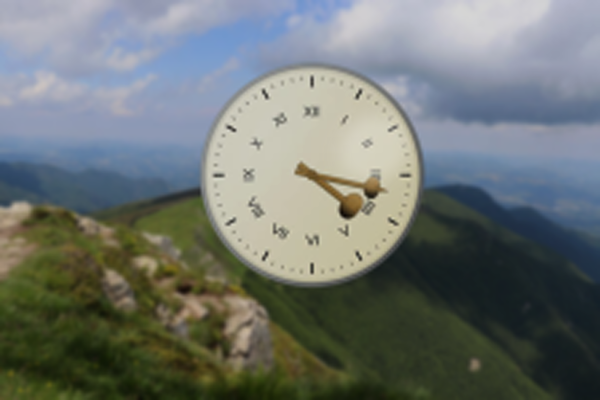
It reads **4:17**
